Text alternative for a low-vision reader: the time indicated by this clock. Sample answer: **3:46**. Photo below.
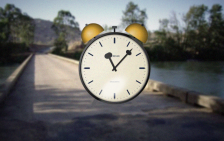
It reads **11:07**
